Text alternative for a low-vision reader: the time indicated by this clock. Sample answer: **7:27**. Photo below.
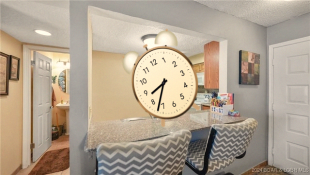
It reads **8:37**
